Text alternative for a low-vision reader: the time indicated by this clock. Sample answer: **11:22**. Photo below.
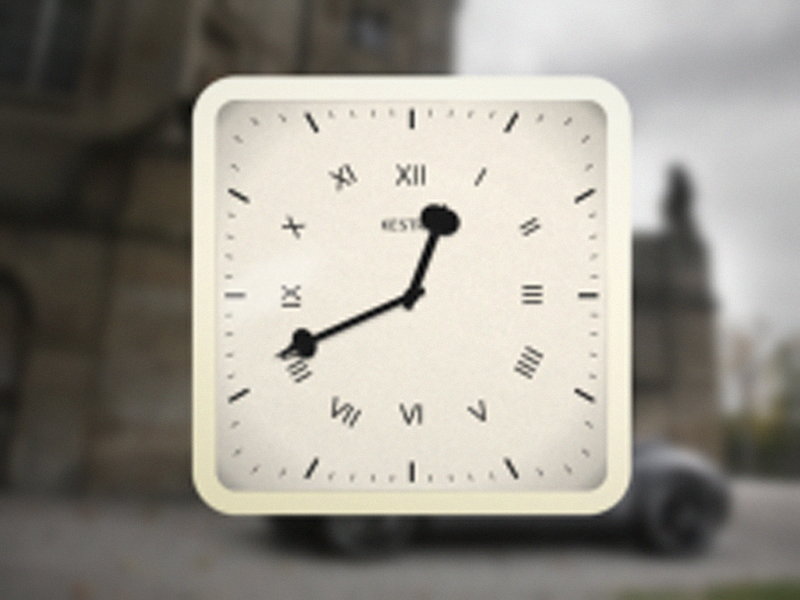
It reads **12:41**
